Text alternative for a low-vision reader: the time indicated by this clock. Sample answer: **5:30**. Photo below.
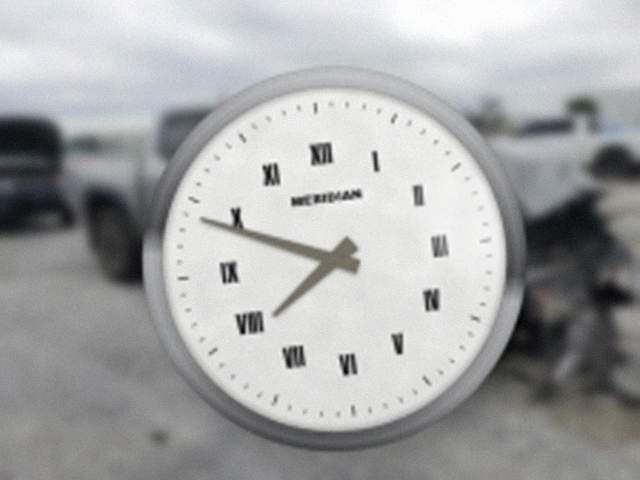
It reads **7:49**
